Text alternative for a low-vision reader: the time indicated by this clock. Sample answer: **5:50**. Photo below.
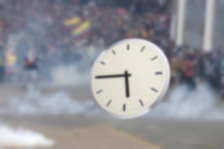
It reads **5:45**
